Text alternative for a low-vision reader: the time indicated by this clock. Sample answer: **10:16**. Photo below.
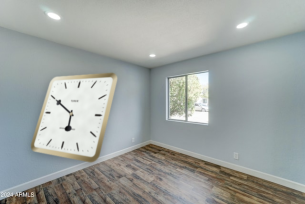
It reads **5:50**
